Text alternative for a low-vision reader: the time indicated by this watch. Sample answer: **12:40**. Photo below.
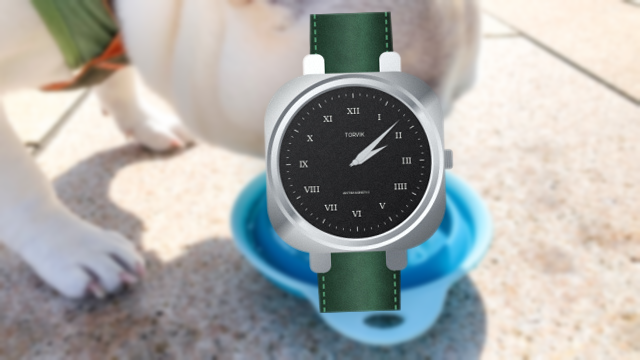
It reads **2:08**
